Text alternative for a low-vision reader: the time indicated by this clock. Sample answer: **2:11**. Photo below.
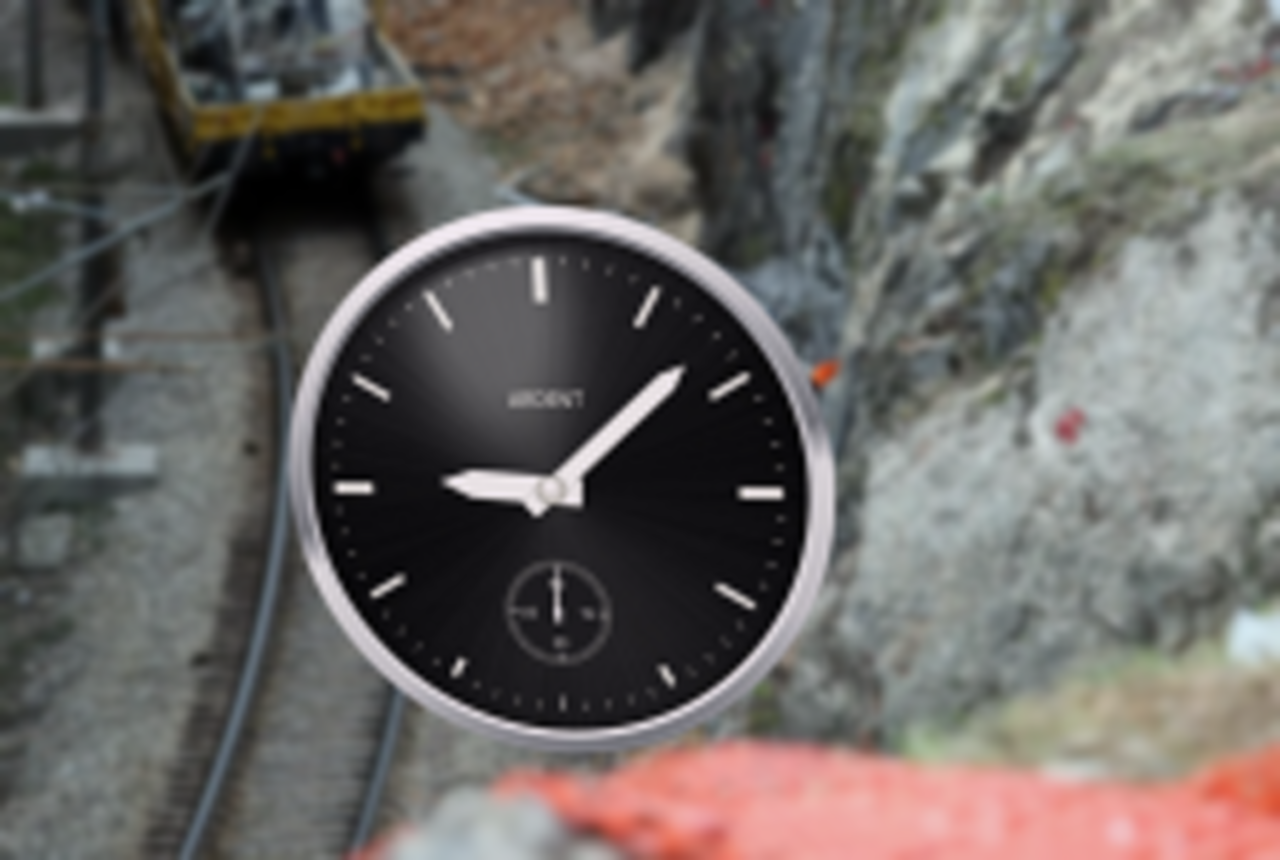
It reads **9:08**
